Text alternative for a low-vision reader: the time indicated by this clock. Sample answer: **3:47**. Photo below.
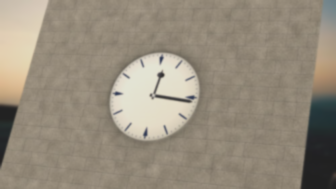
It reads **12:16**
